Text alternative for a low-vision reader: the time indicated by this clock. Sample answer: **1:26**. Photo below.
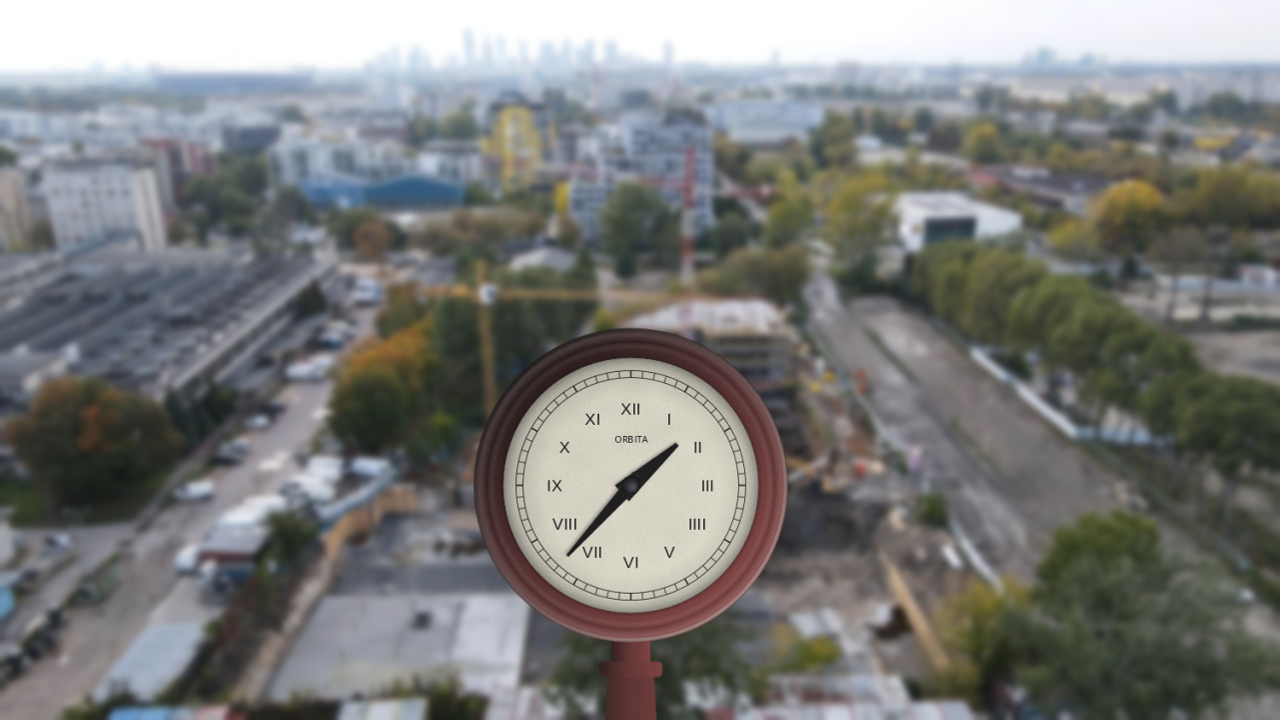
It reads **1:37**
